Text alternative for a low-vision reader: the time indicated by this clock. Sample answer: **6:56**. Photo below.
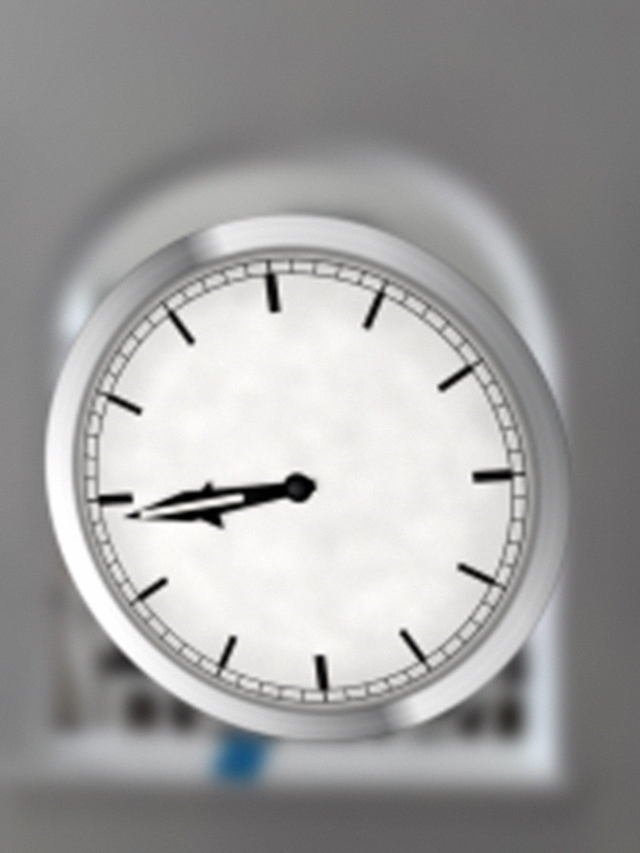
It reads **8:44**
